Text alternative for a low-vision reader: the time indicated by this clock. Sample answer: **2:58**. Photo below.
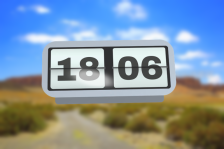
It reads **18:06**
